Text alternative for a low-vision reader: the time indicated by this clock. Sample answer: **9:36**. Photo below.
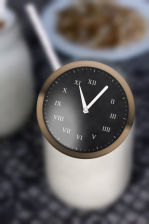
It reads **11:05**
